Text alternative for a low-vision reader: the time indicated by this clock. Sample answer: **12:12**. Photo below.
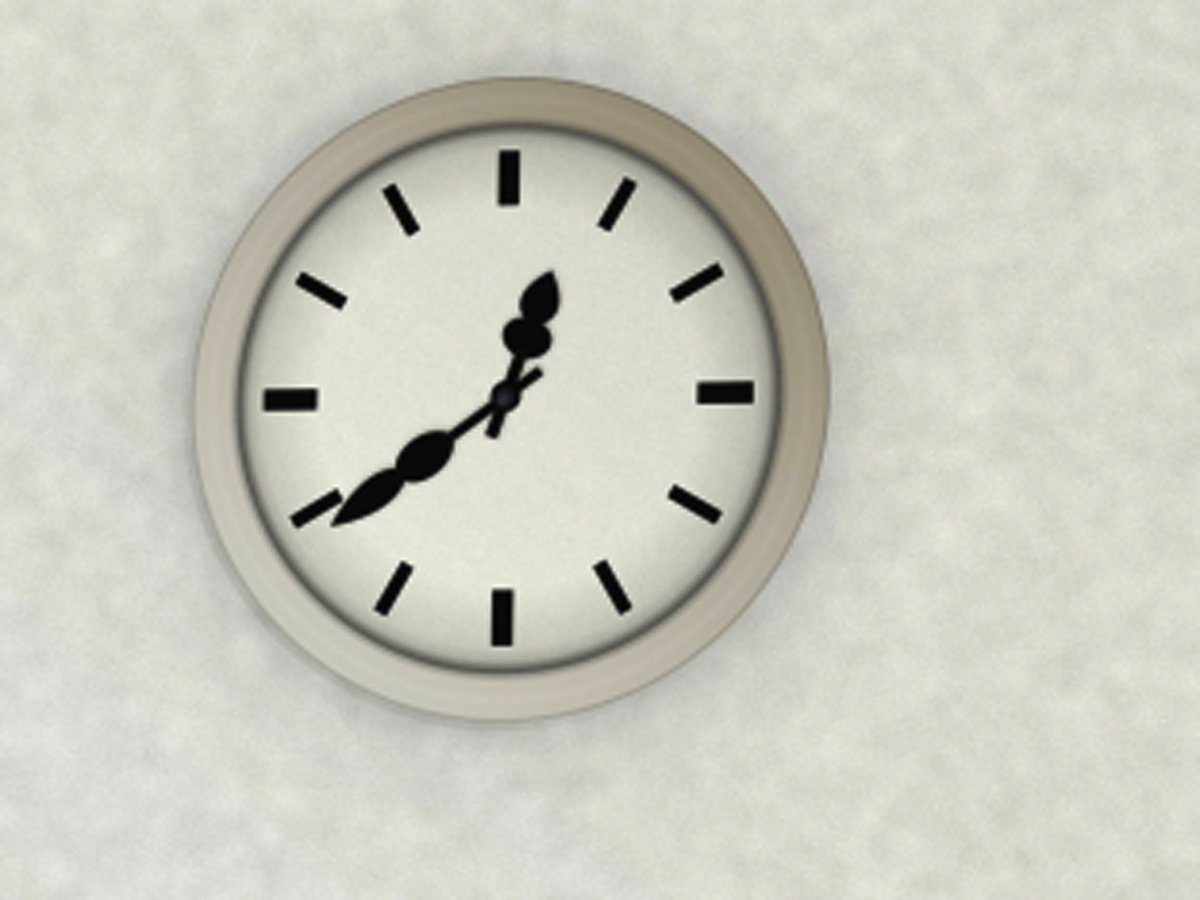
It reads **12:39**
